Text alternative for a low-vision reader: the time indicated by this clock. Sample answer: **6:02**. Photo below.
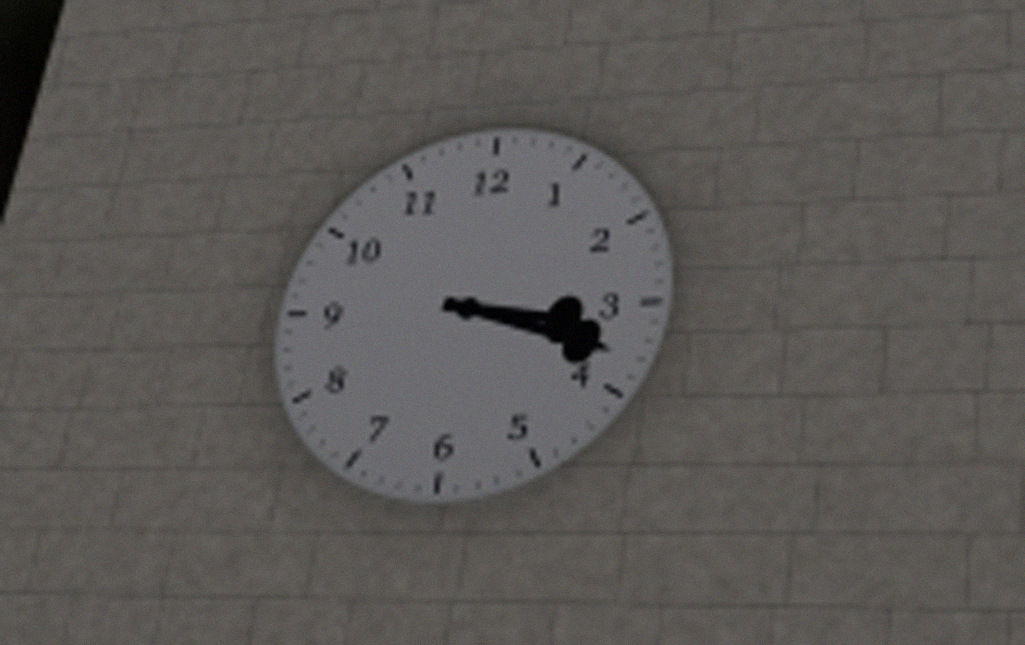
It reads **3:18**
